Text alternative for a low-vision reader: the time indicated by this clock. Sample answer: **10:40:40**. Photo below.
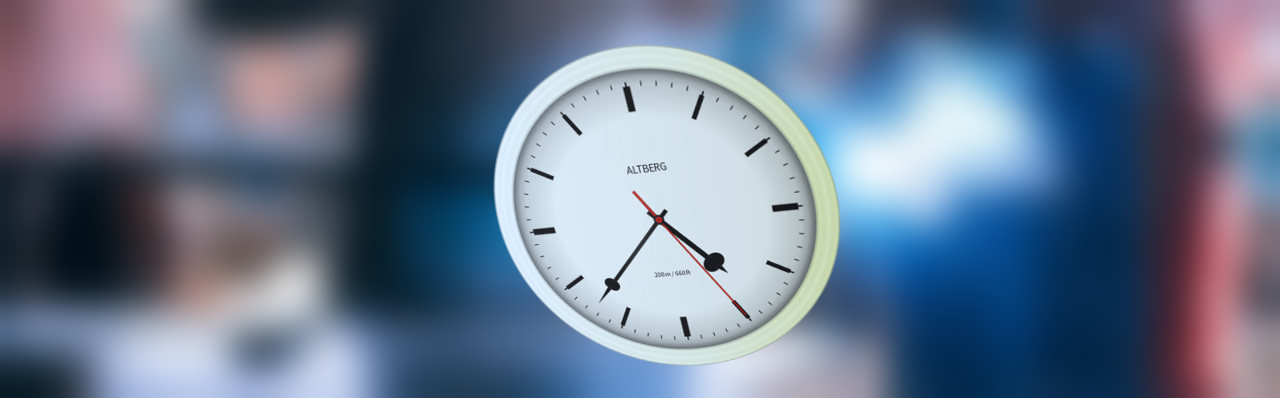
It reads **4:37:25**
